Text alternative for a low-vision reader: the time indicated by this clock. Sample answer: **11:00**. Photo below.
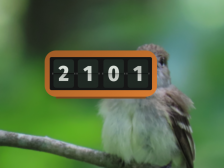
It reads **21:01**
